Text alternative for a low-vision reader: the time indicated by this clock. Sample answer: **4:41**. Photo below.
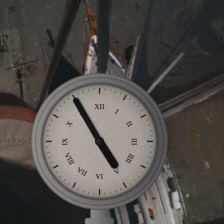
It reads **4:55**
